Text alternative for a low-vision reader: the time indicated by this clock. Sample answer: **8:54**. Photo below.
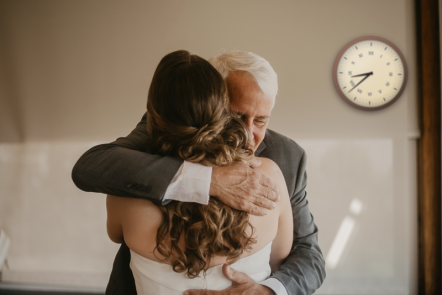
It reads **8:38**
